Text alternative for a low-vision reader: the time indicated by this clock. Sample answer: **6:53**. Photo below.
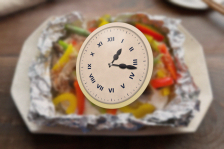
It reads **1:17**
